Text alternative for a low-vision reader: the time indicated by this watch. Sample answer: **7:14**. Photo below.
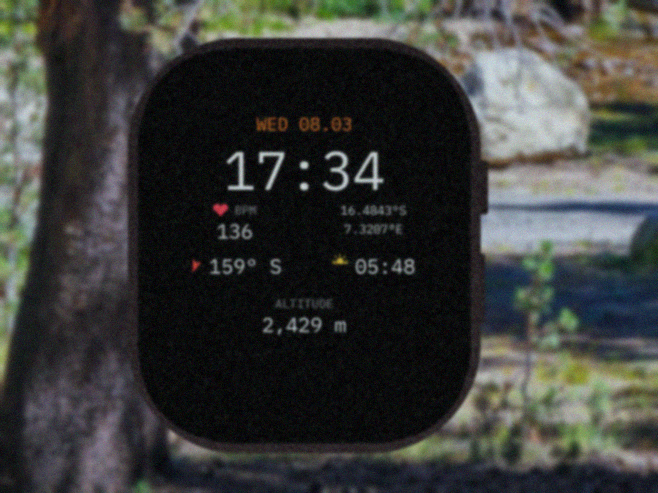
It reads **17:34**
